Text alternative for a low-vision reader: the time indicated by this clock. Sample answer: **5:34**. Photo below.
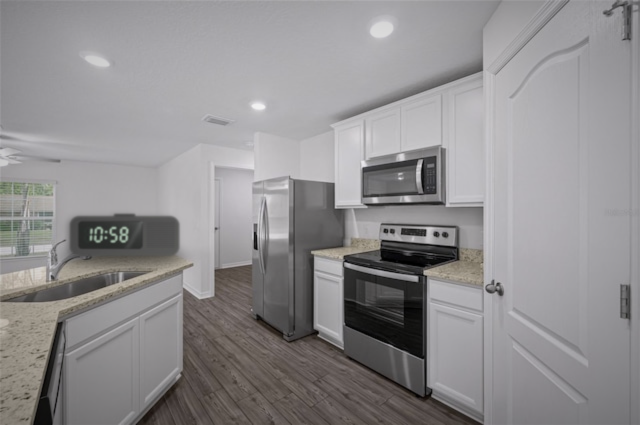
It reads **10:58**
